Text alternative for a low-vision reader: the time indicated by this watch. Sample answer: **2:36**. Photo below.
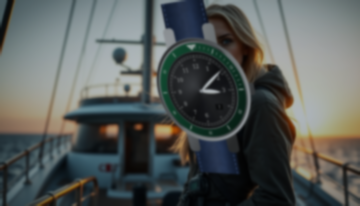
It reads **3:09**
